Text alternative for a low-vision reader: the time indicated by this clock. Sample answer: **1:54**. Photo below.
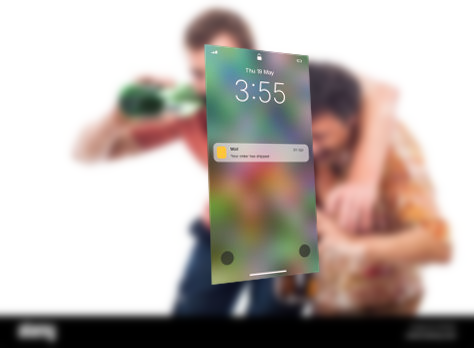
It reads **3:55**
